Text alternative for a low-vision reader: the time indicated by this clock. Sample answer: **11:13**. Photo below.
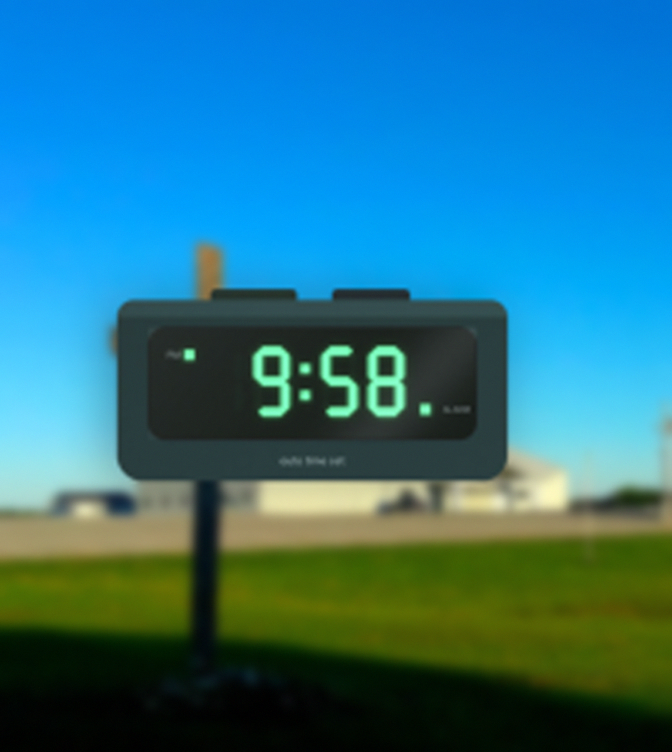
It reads **9:58**
